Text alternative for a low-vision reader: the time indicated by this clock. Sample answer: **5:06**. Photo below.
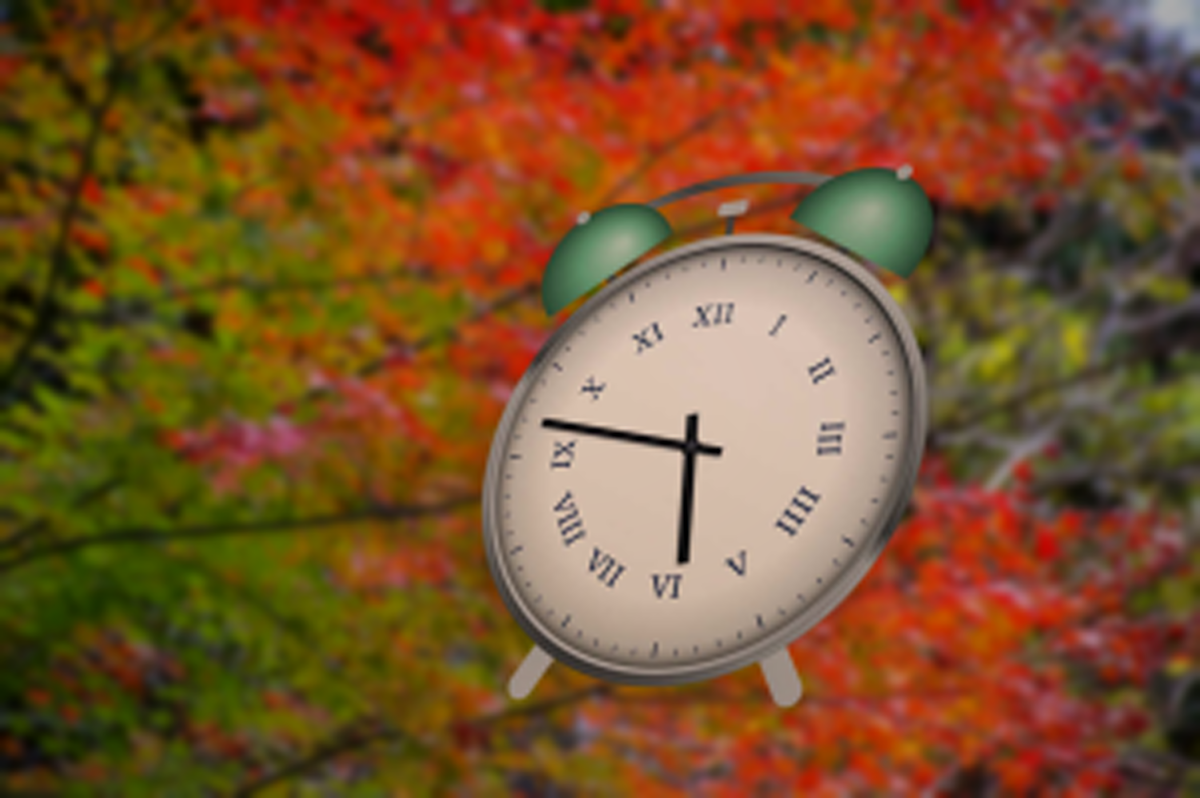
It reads **5:47**
